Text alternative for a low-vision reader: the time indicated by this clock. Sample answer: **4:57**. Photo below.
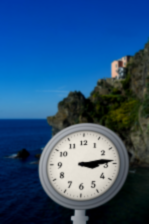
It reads **3:14**
